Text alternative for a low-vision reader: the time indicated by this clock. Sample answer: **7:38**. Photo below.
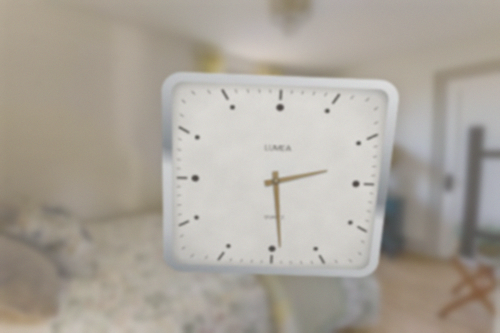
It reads **2:29**
